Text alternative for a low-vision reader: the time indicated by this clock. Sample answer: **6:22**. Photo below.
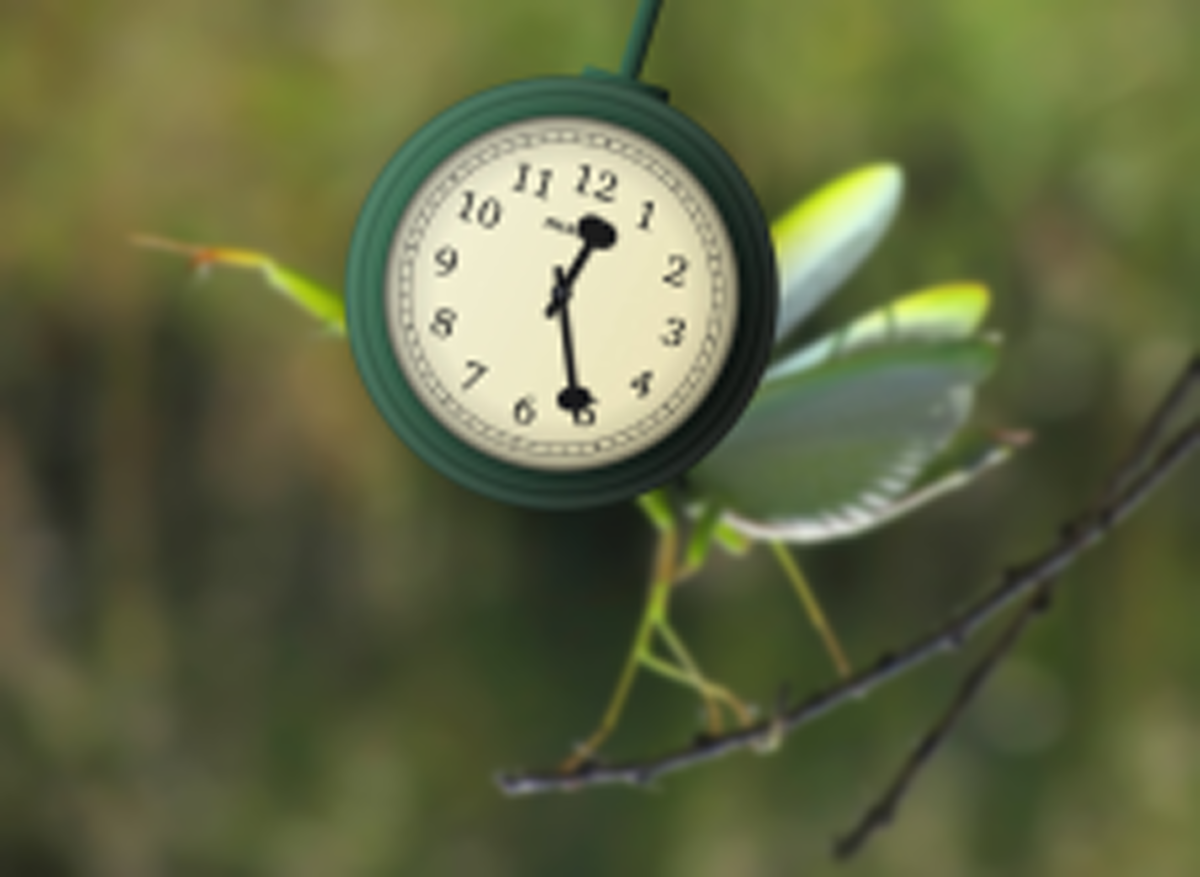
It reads **12:26**
